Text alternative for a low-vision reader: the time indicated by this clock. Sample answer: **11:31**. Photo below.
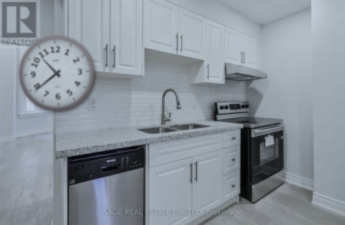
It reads **10:39**
